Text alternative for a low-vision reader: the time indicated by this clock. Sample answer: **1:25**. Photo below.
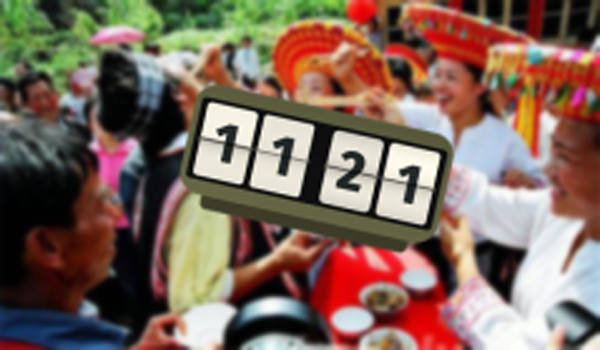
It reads **11:21**
